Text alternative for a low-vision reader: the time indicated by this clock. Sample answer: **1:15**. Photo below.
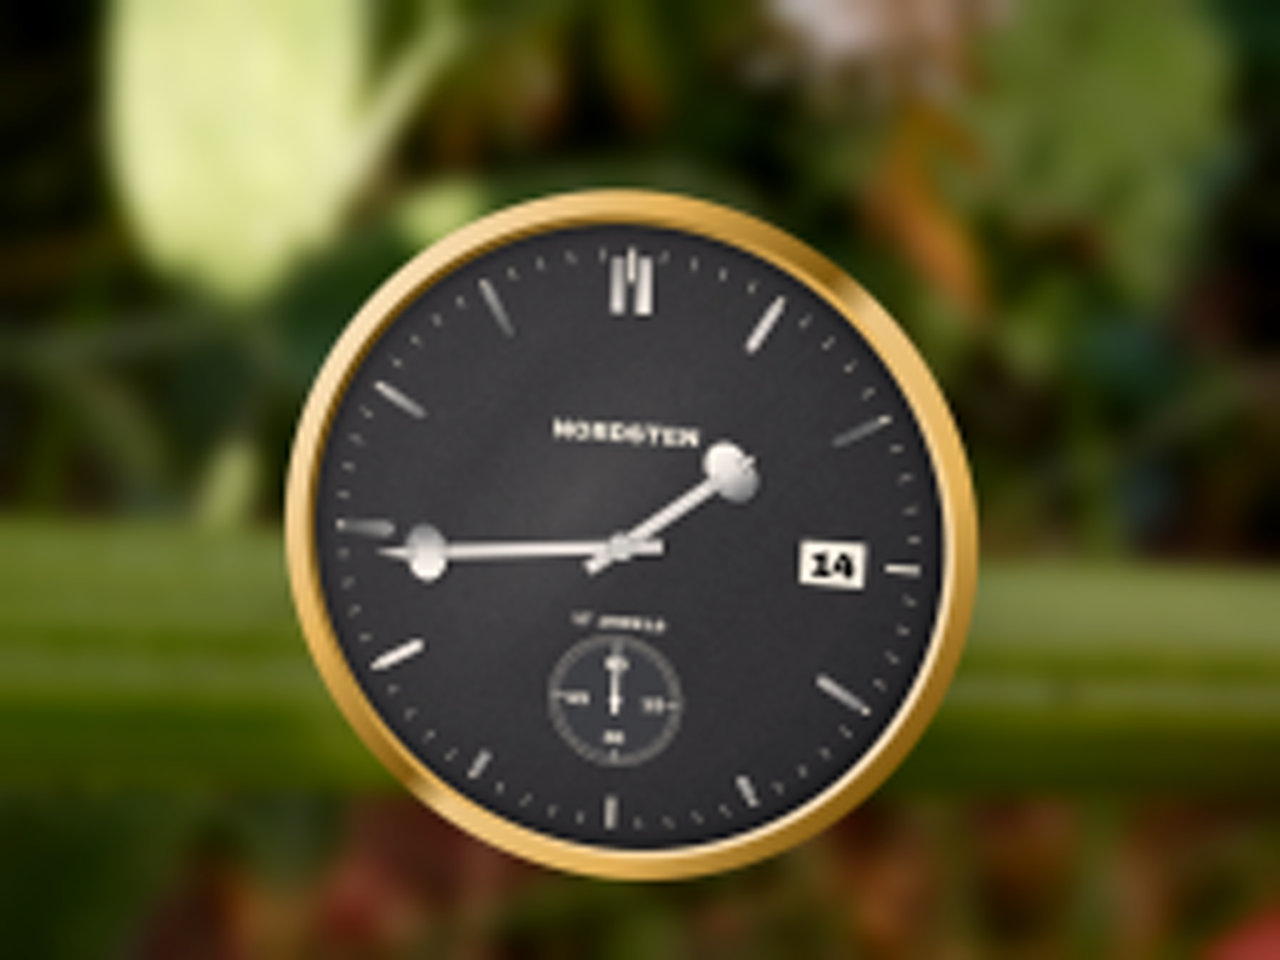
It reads **1:44**
